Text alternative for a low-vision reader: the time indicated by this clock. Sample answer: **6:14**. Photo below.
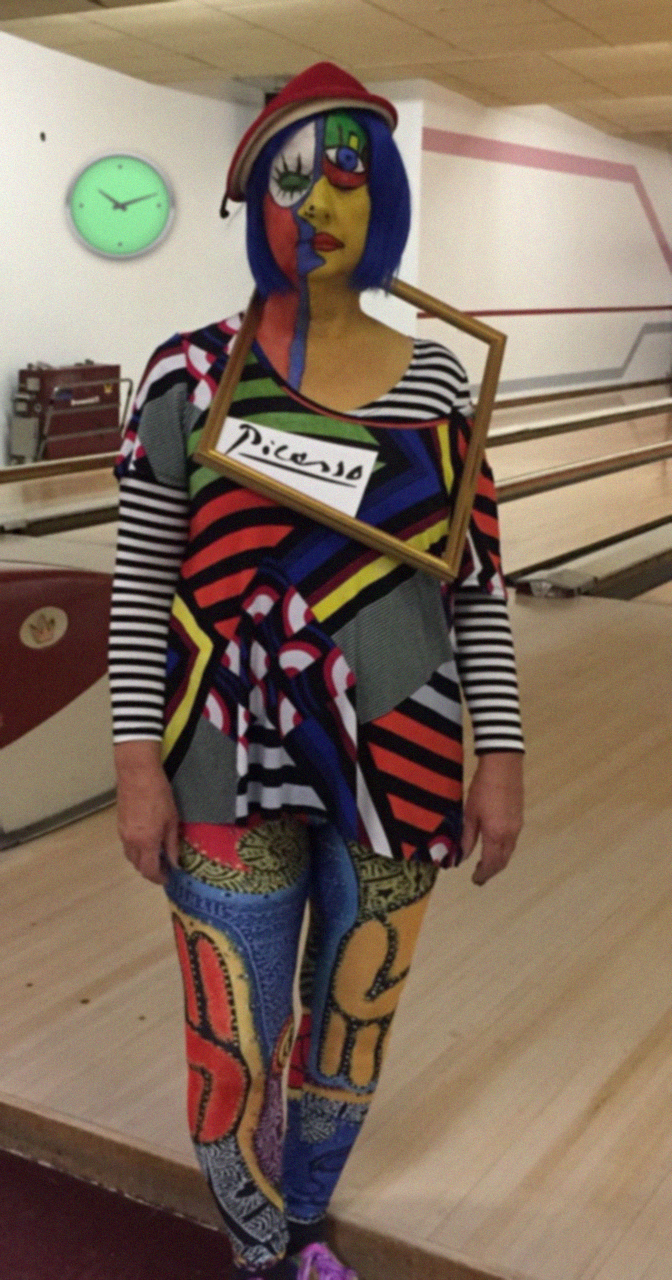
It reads **10:12**
